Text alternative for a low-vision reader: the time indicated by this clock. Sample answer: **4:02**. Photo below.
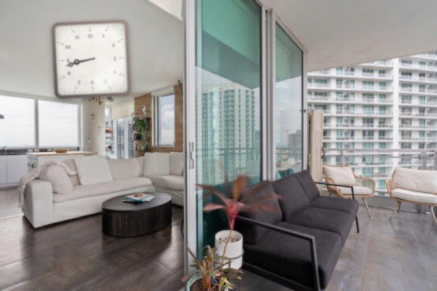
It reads **8:43**
